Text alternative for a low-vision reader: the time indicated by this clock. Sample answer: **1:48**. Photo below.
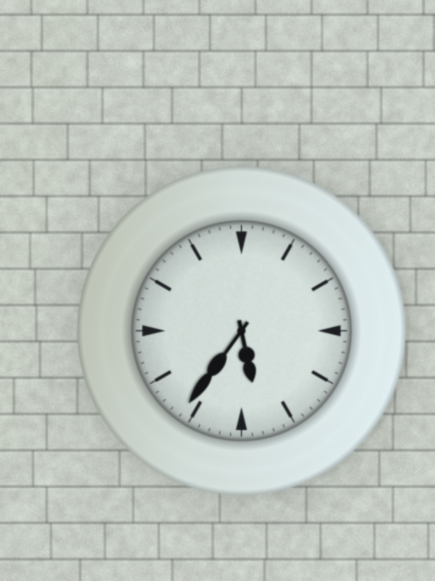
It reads **5:36**
